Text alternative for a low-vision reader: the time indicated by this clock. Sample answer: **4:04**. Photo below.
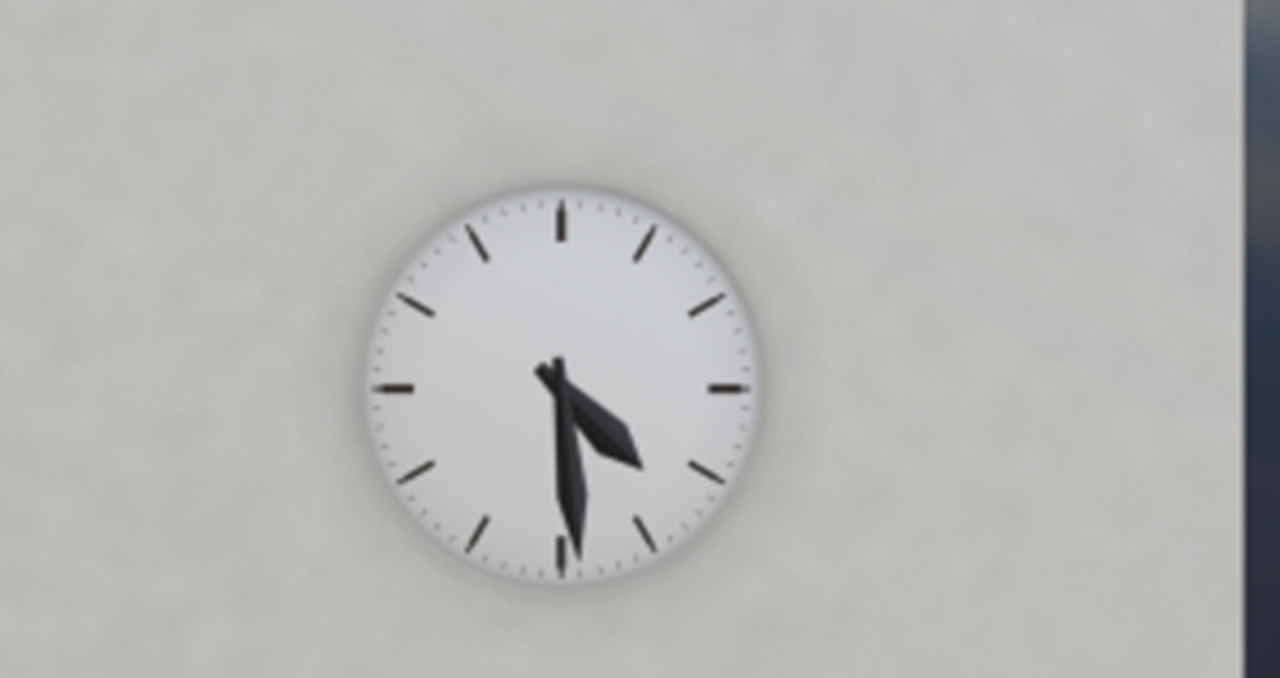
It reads **4:29**
